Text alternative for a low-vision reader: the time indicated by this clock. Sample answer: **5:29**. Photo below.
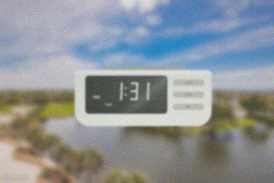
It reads **1:31**
